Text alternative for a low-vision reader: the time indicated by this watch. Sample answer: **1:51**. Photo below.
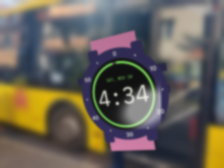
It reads **4:34**
